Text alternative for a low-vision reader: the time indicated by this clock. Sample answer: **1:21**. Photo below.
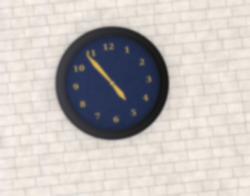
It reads **4:54**
